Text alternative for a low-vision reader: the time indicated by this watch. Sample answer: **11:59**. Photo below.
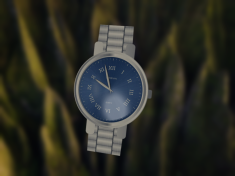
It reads **9:57**
